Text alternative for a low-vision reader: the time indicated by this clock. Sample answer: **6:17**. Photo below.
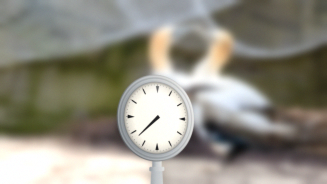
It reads **7:38**
